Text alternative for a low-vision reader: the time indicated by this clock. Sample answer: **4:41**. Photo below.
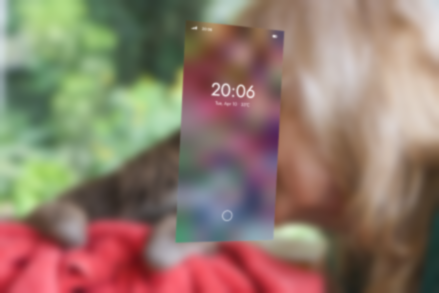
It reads **20:06**
